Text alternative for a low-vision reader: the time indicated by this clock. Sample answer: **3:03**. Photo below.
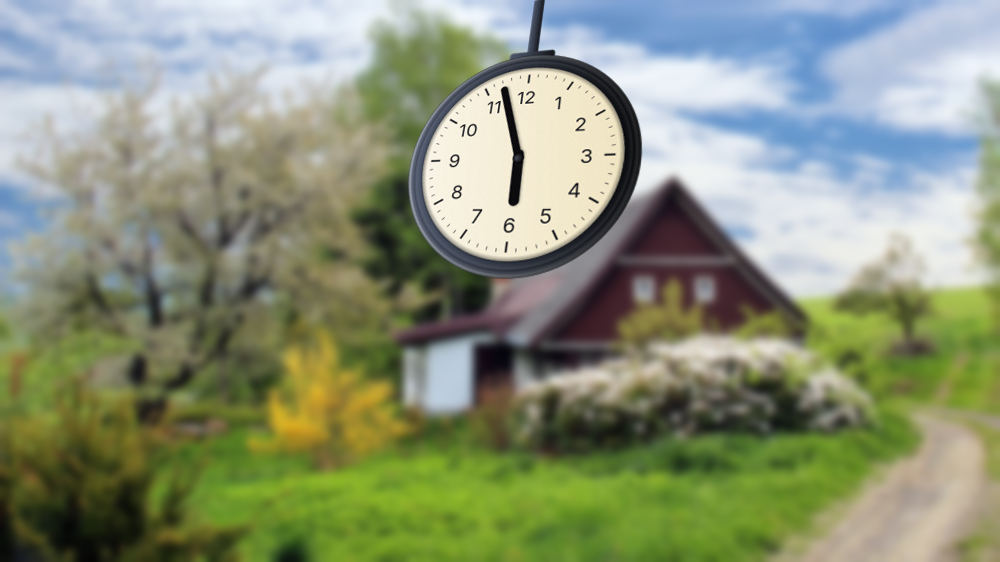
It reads **5:57**
